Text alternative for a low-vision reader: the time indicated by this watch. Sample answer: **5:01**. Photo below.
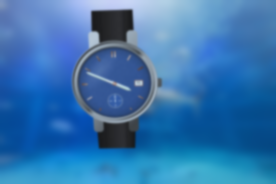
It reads **3:49**
